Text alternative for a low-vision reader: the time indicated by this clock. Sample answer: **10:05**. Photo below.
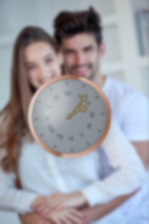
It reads **2:07**
